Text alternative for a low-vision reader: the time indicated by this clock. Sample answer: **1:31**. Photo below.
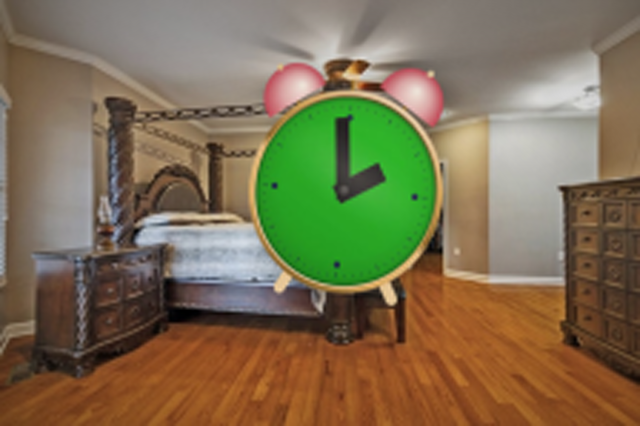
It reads **1:59**
